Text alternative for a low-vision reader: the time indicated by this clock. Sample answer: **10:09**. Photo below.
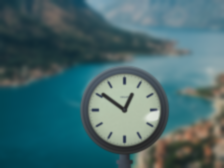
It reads **12:51**
